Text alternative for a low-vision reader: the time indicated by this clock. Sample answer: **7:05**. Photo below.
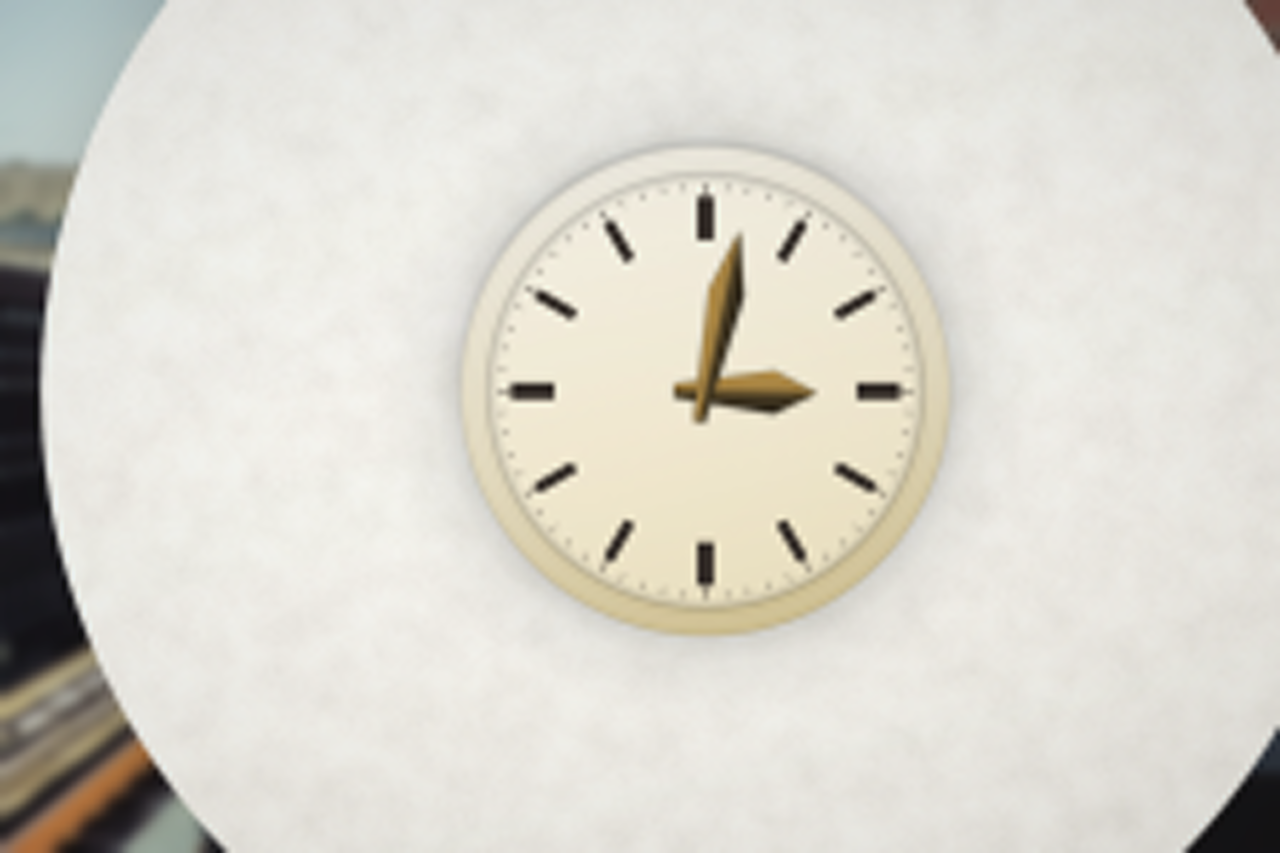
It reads **3:02**
